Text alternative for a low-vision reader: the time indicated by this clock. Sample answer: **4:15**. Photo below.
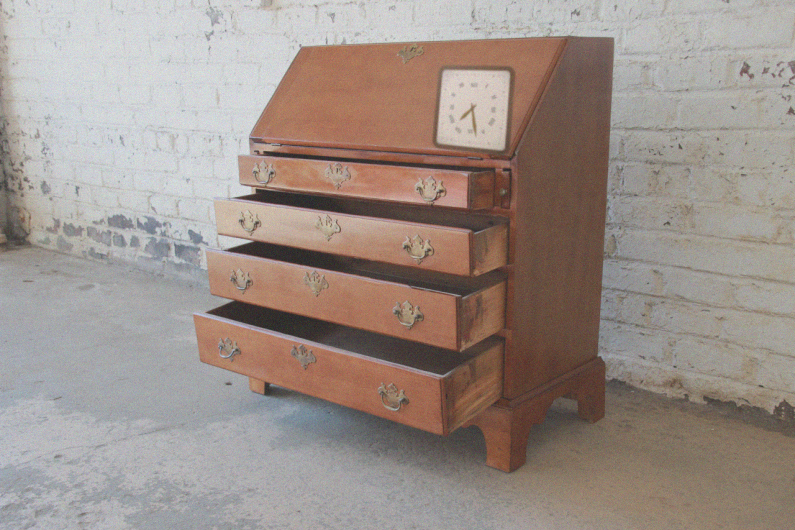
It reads **7:28**
